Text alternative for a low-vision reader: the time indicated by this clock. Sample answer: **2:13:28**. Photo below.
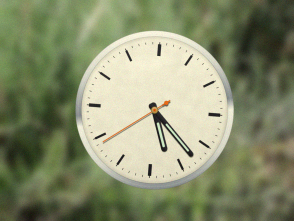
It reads **5:22:39**
